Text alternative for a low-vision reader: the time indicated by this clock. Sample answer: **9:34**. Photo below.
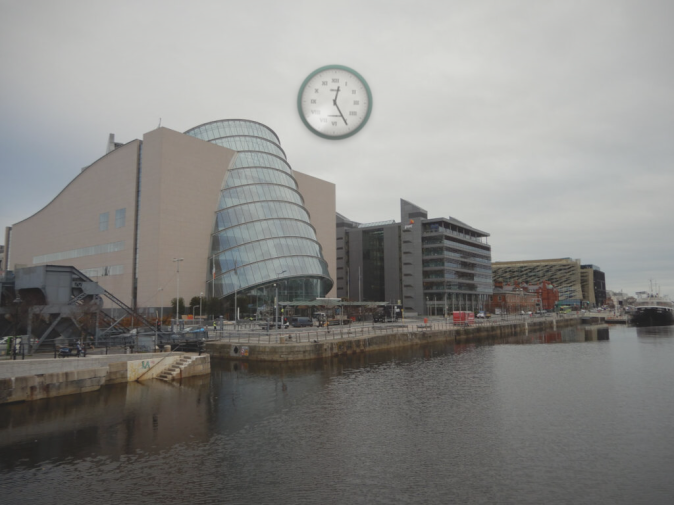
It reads **12:25**
